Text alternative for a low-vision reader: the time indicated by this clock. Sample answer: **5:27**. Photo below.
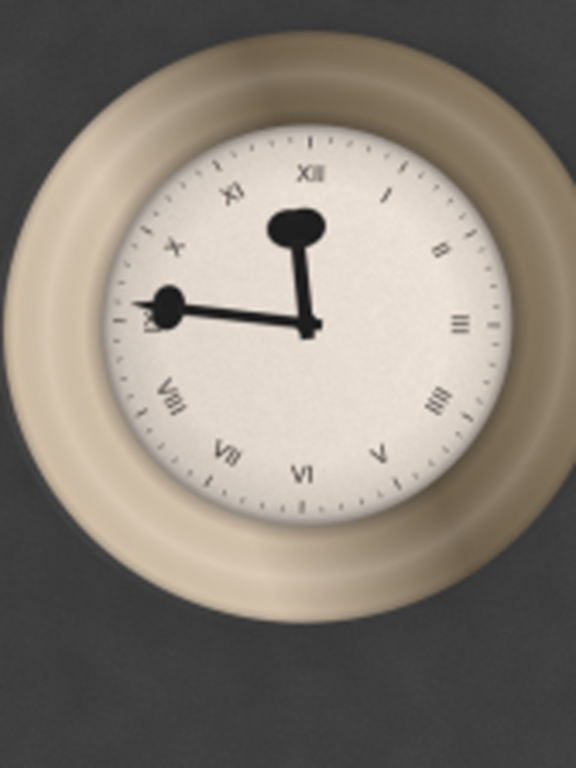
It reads **11:46**
